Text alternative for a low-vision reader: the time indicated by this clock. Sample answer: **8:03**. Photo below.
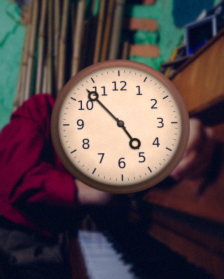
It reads **4:53**
